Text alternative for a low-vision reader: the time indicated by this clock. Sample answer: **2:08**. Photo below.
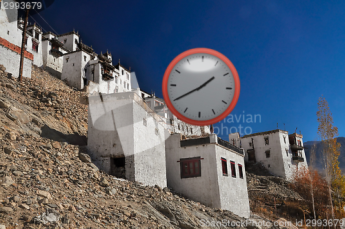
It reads **1:40**
